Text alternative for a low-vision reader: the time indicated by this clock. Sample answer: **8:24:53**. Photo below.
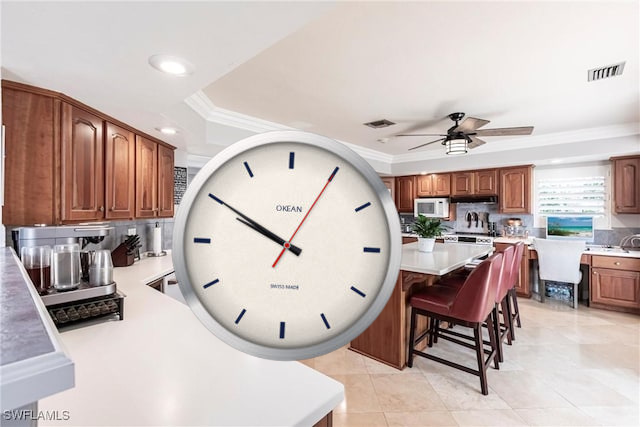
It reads **9:50:05**
